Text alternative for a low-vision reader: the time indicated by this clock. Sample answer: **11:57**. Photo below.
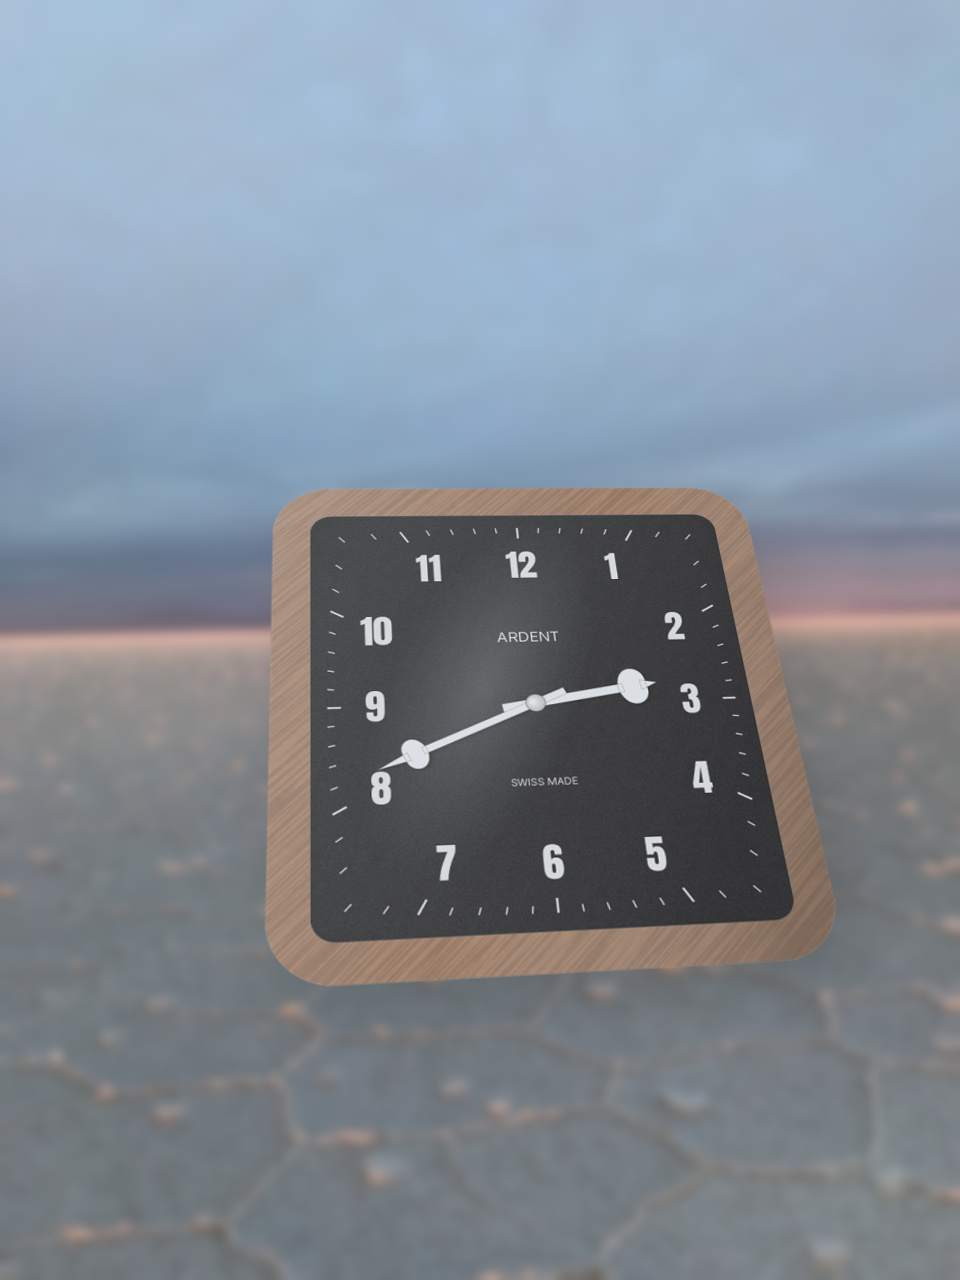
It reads **2:41**
